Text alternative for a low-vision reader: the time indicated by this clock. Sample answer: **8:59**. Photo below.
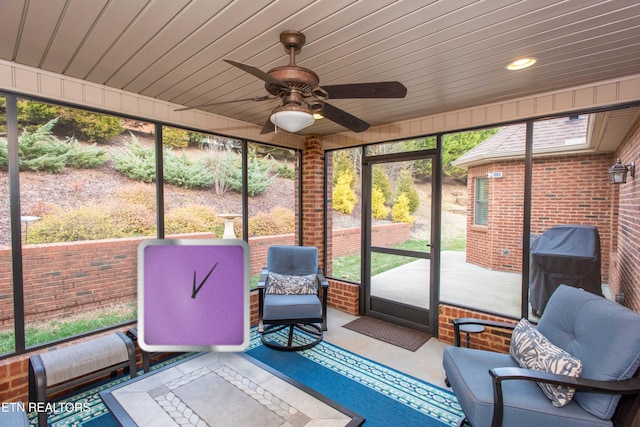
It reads **12:06**
